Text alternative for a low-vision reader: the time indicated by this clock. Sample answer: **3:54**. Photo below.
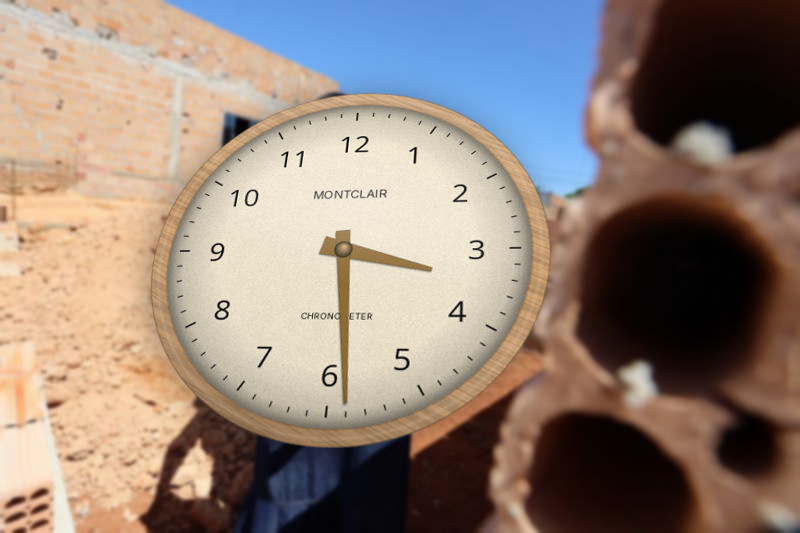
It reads **3:29**
